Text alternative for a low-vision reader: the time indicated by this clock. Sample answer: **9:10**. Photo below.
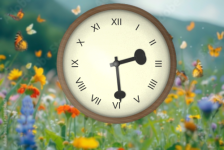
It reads **2:29**
